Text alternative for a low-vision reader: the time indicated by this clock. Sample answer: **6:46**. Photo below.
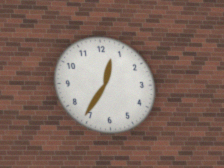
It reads **12:36**
